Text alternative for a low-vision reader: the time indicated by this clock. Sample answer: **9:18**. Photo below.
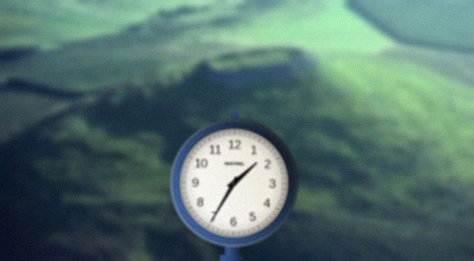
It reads **1:35**
